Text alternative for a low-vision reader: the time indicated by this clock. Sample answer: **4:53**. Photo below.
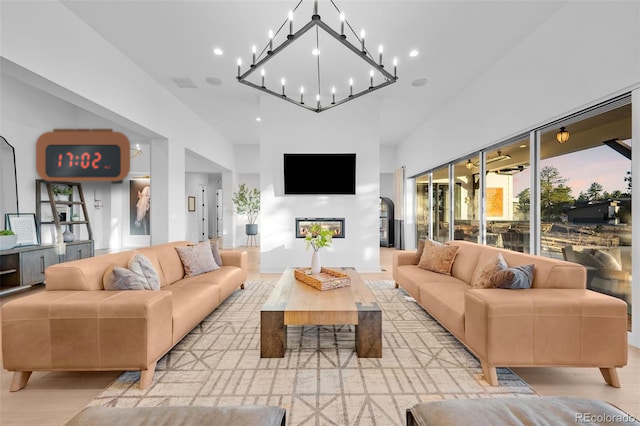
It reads **17:02**
